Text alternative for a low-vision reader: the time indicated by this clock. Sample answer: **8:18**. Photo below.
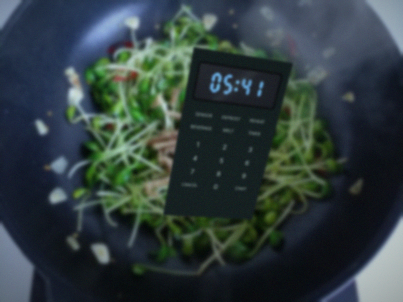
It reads **5:41**
